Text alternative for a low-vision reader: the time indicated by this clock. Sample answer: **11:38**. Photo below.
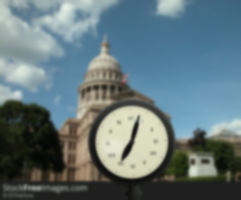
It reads **7:03**
